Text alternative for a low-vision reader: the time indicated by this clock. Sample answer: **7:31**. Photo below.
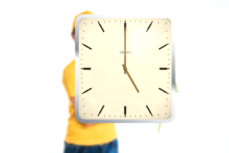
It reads **5:00**
